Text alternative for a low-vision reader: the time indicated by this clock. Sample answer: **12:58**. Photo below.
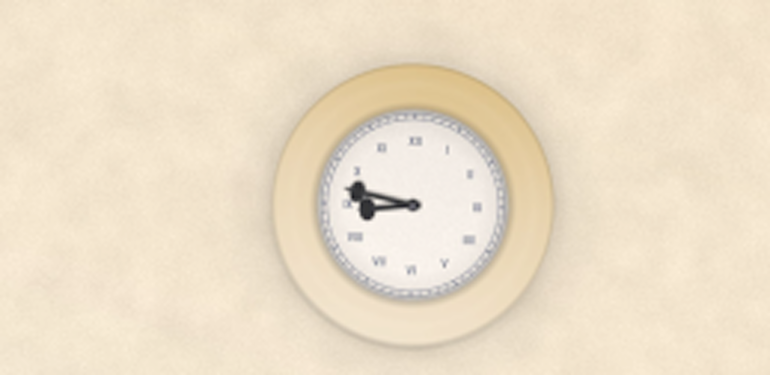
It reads **8:47**
